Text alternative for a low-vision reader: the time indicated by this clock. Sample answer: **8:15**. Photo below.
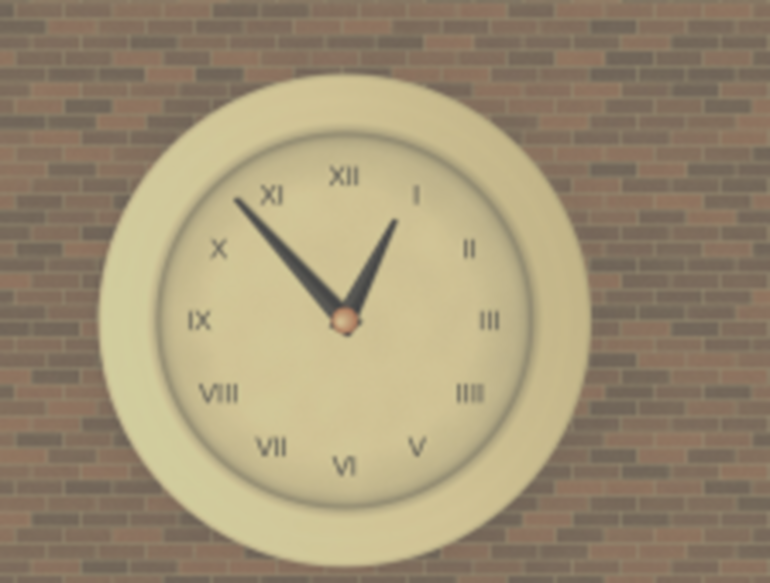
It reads **12:53**
